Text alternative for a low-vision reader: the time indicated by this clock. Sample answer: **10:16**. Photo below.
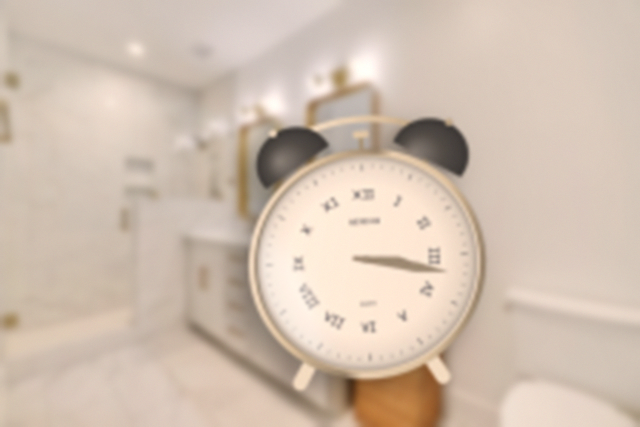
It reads **3:17**
